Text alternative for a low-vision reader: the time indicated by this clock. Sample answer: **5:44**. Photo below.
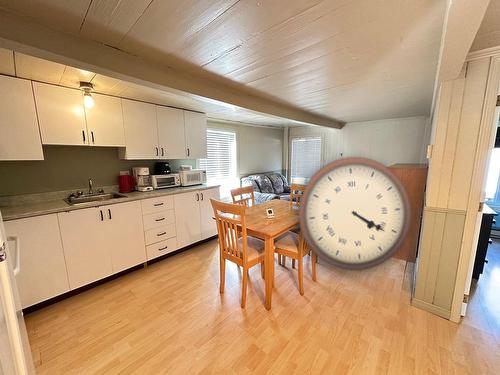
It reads **4:21**
